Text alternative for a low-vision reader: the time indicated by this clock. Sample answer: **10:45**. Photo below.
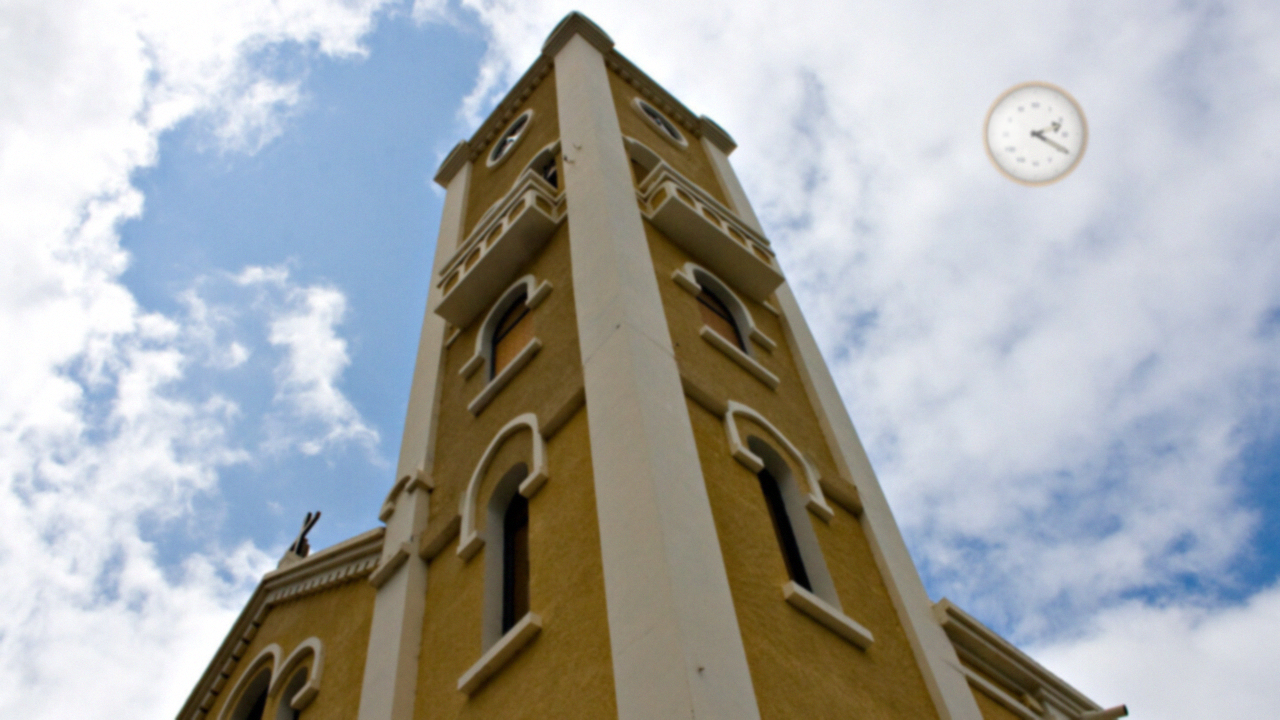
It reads **2:20**
